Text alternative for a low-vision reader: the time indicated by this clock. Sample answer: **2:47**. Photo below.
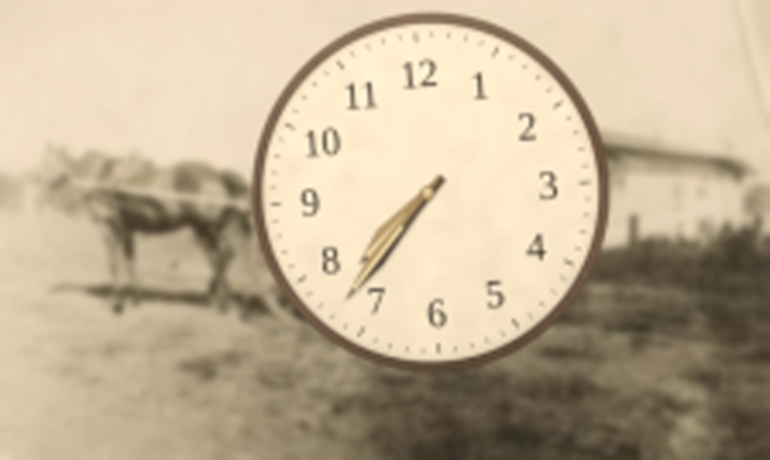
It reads **7:37**
